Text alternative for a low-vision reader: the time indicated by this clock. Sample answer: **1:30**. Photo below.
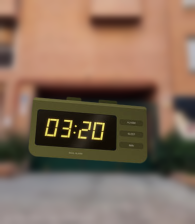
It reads **3:20**
